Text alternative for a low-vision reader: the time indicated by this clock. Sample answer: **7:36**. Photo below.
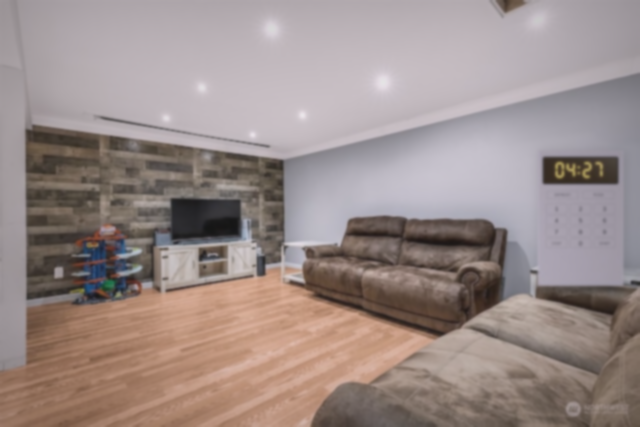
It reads **4:27**
